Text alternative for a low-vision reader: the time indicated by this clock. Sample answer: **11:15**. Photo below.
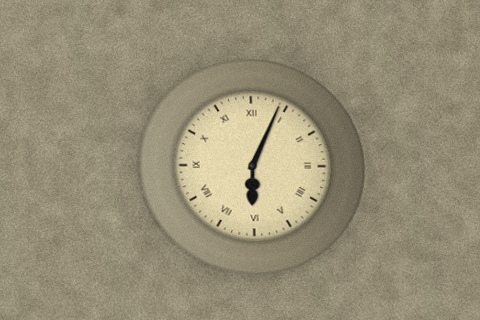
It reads **6:04**
